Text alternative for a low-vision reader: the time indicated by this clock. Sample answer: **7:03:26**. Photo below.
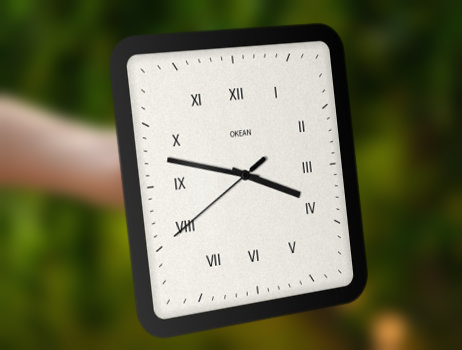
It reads **3:47:40**
